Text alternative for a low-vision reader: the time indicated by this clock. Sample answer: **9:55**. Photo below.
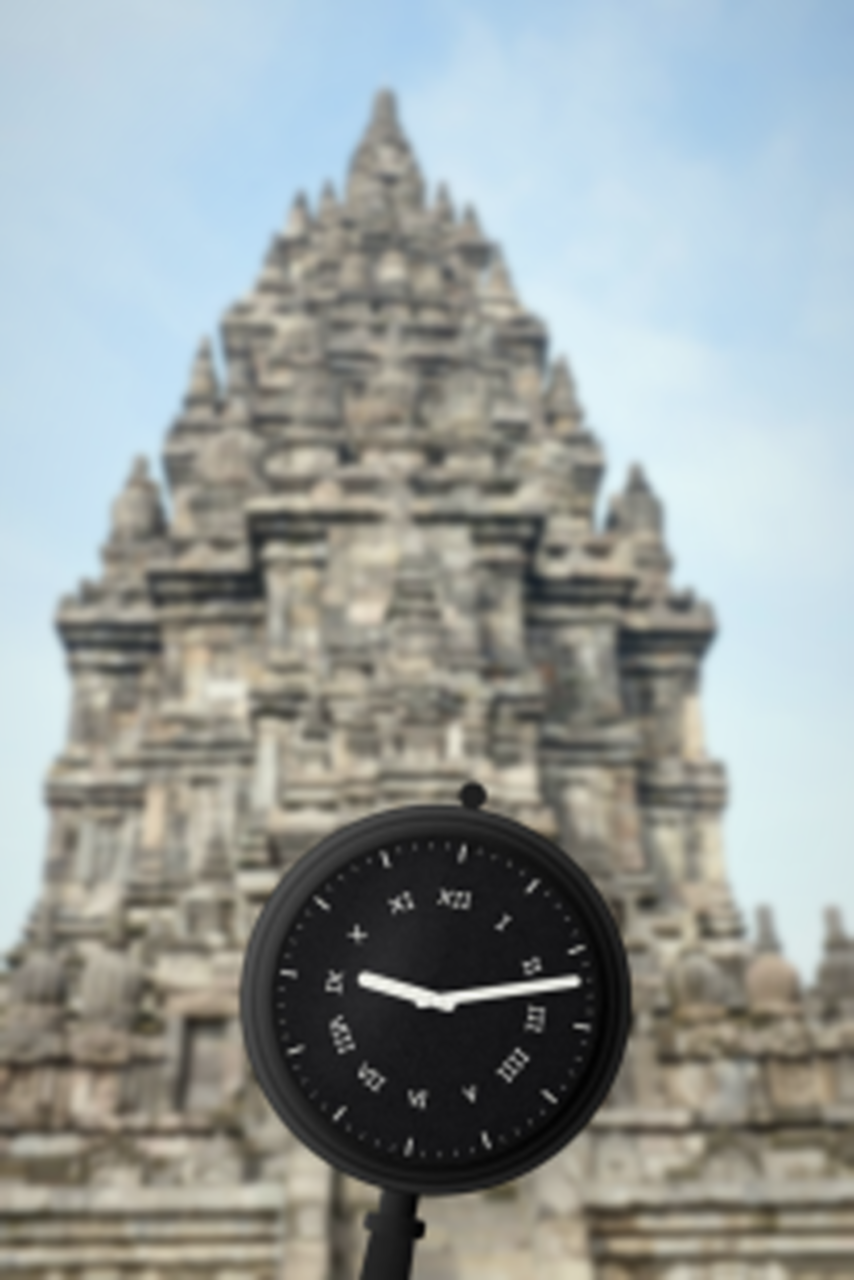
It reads **9:12**
